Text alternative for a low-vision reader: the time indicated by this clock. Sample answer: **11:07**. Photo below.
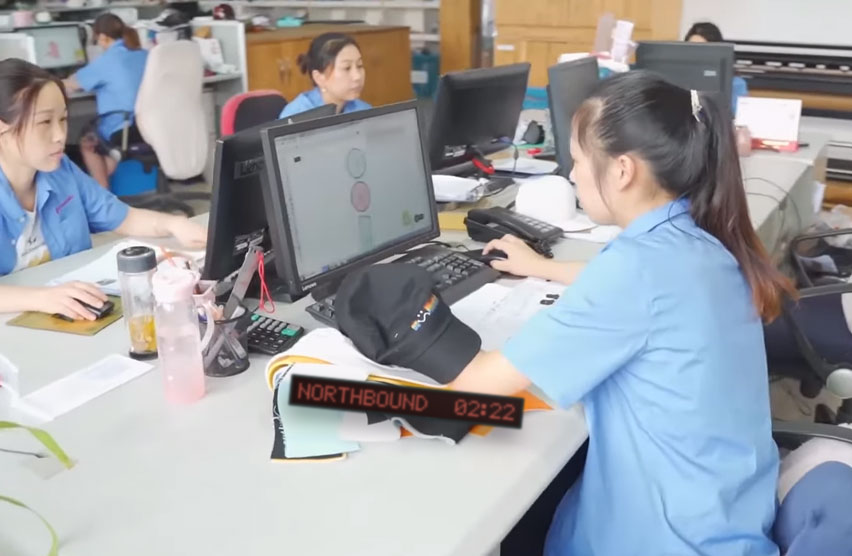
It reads **2:22**
